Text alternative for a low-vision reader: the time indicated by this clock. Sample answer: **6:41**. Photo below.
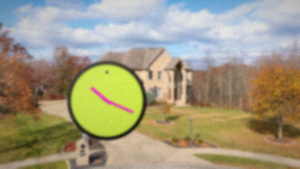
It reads **10:19**
